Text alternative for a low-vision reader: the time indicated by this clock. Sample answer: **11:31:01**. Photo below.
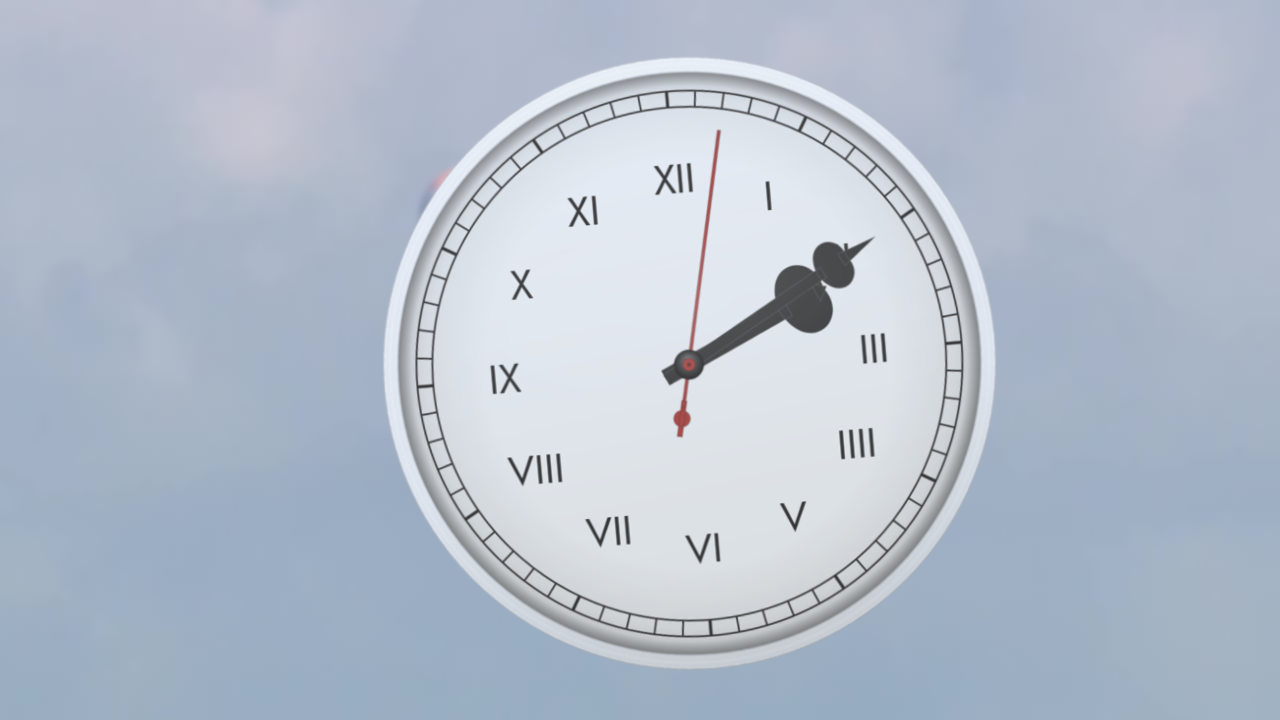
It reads **2:10:02**
